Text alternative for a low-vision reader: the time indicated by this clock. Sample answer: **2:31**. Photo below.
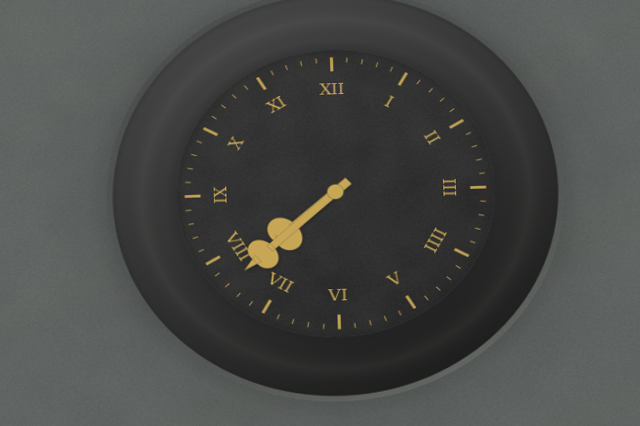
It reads **7:38**
